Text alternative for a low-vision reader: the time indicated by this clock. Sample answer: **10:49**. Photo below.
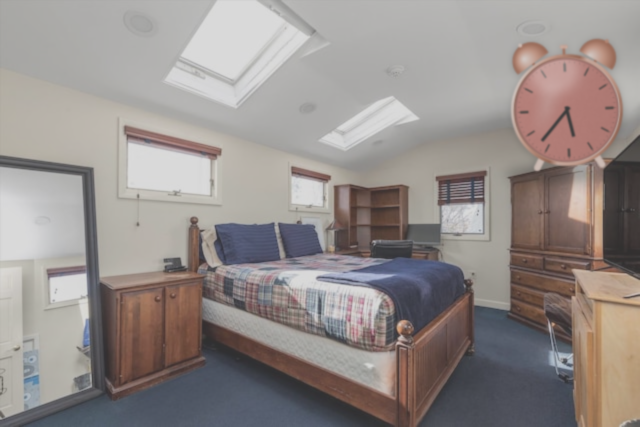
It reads **5:37**
